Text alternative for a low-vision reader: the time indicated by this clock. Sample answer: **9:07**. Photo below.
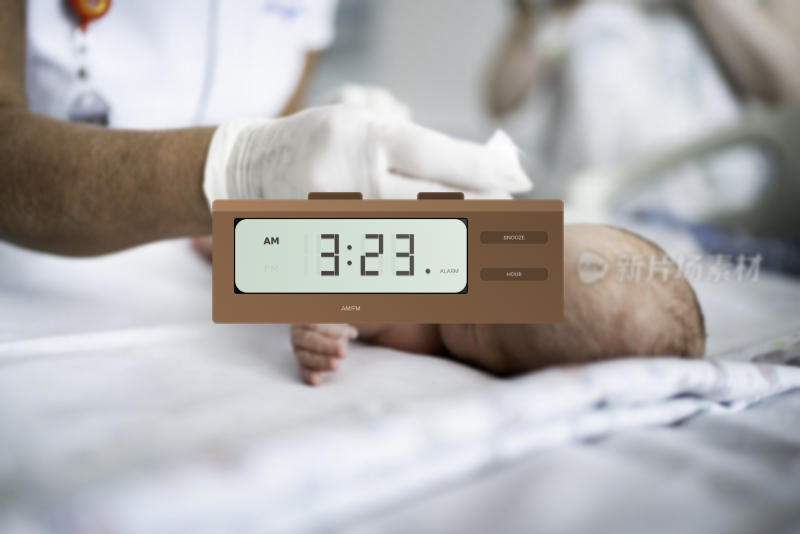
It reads **3:23**
